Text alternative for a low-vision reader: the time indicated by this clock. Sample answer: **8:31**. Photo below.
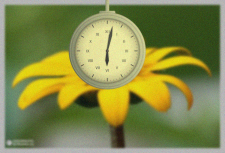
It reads **6:02**
